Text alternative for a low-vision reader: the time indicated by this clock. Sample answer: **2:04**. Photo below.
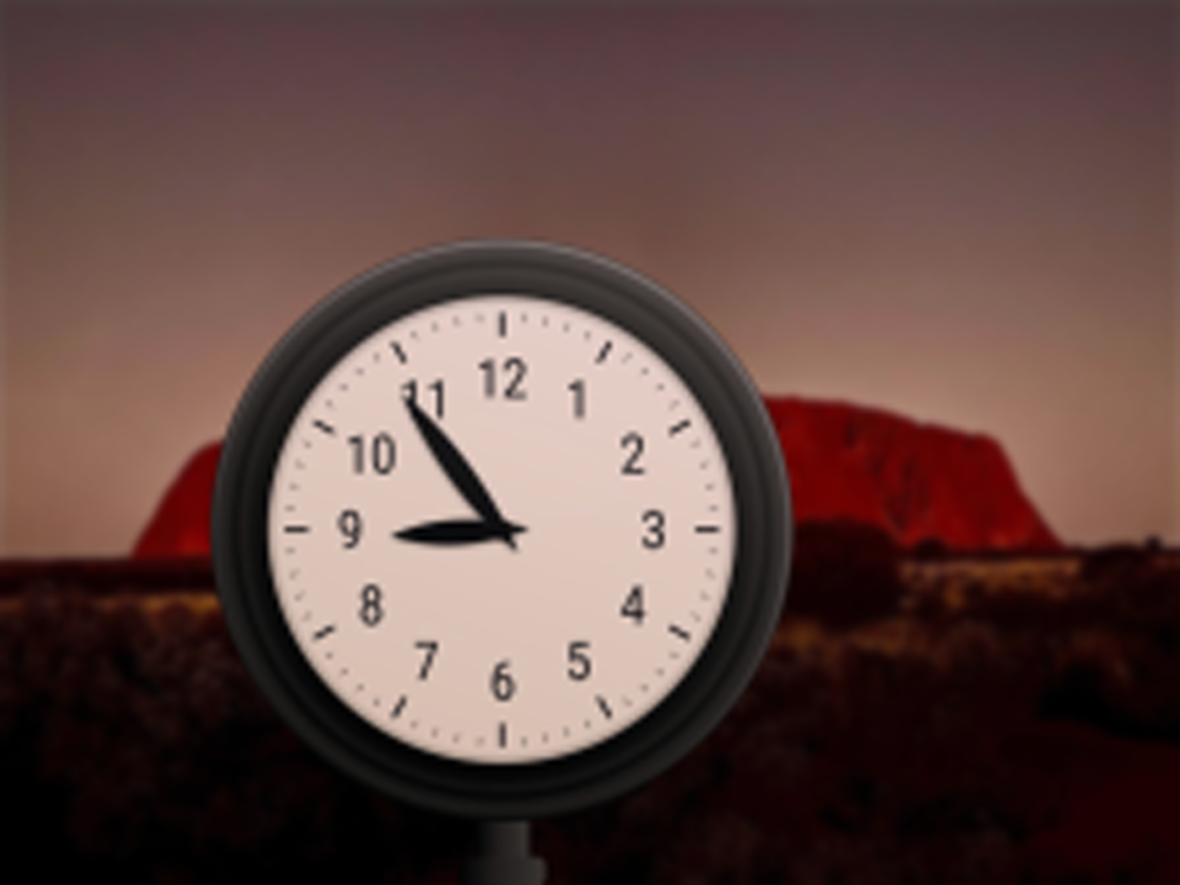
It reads **8:54**
